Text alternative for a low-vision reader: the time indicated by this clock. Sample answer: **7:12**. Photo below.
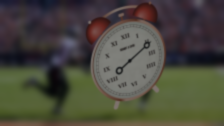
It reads **8:11**
